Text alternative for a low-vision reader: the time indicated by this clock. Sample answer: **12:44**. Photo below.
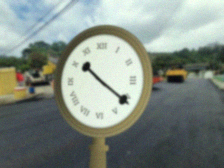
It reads **10:21**
